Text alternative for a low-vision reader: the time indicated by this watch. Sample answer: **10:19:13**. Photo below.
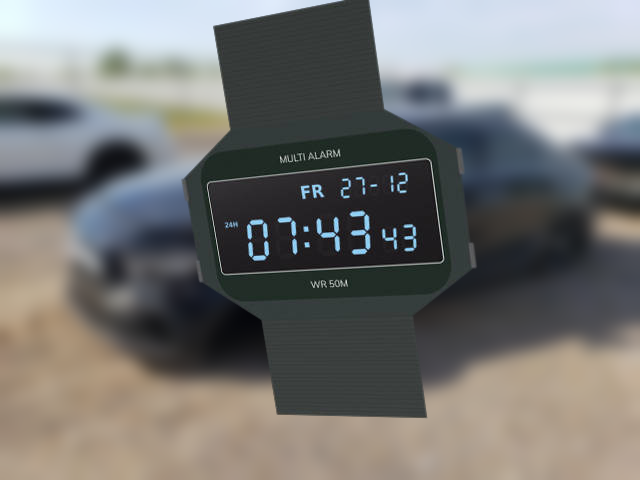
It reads **7:43:43**
